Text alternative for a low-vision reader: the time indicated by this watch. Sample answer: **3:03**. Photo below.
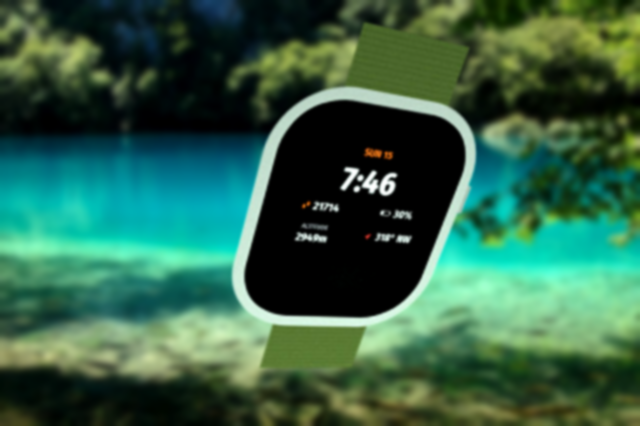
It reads **7:46**
